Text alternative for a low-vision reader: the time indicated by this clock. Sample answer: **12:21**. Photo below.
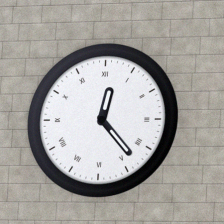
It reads **12:23**
